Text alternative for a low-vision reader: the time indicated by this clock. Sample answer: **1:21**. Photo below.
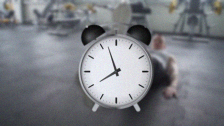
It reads **7:57**
